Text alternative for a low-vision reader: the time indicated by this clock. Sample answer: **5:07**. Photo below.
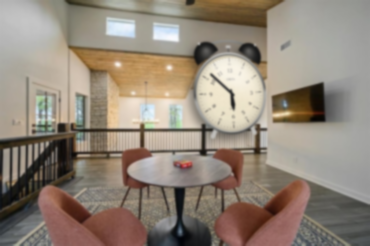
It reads **5:52**
